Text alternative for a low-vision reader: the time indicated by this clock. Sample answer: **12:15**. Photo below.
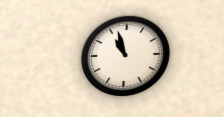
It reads **10:57**
